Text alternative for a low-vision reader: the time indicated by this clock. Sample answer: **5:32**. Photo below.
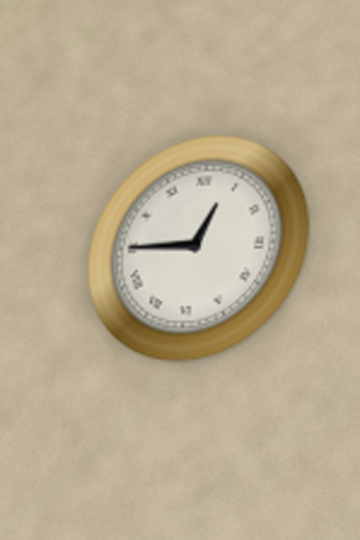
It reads **12:45**
